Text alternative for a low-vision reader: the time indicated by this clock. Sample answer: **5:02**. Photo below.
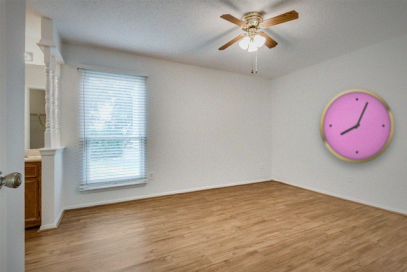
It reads **8:04**
